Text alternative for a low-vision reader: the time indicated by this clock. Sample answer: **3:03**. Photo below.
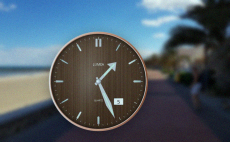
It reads **1:26**
